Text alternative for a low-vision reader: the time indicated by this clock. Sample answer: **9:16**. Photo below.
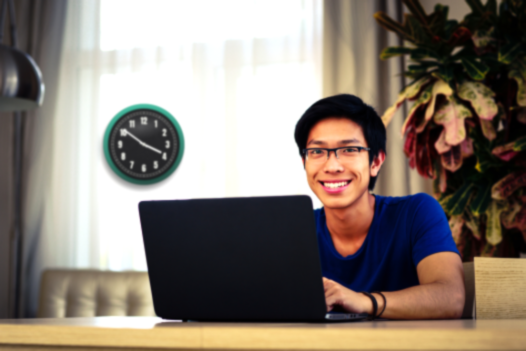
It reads **3:51**
